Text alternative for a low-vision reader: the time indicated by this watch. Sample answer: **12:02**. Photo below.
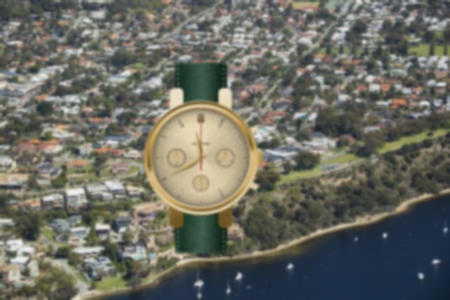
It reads **11:40**
